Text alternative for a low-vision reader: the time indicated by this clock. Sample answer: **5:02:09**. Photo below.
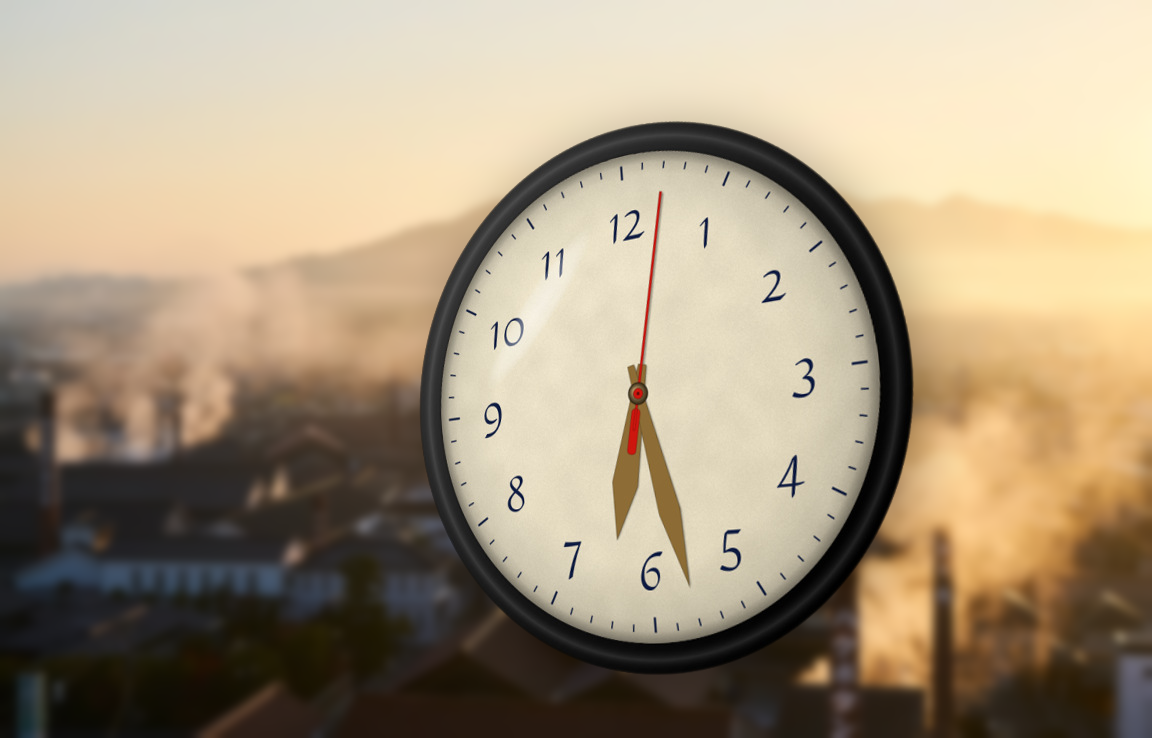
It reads **6:28:02**
